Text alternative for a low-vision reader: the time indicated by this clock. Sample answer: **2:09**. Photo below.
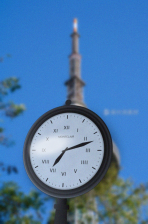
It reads **7:12**
